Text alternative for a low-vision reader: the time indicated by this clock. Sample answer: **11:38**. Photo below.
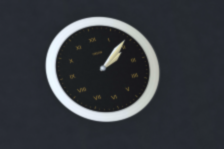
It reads **2:09**
